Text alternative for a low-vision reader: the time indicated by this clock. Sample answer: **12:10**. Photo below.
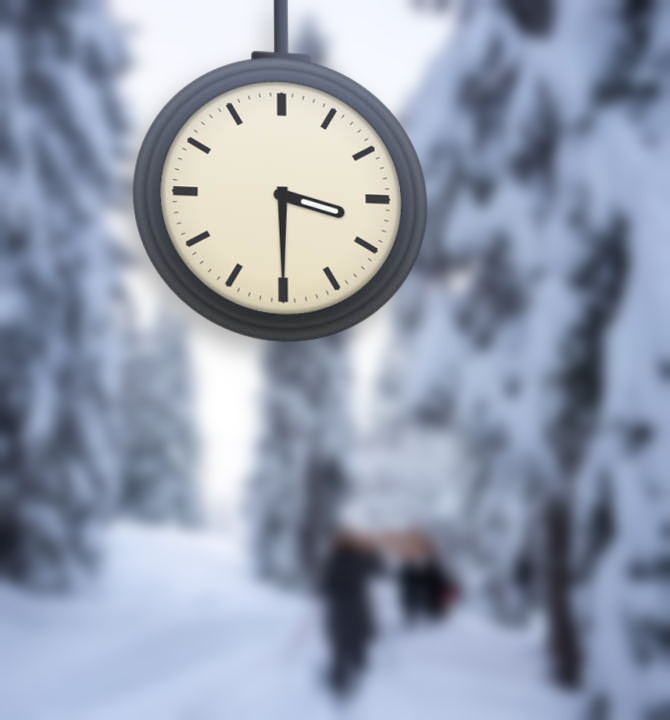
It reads **3:30**
